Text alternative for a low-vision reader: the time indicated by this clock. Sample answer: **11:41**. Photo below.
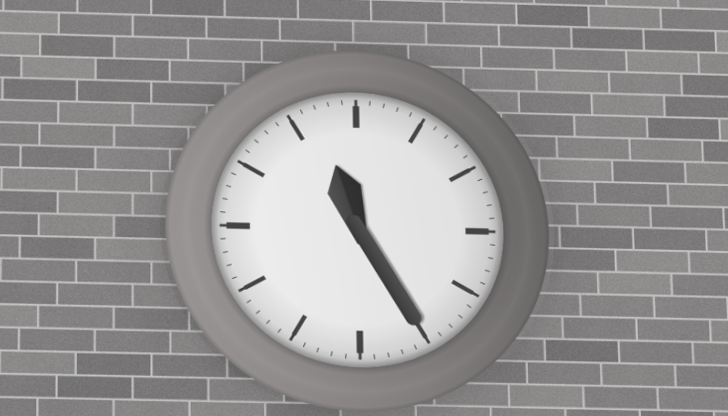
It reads **11:25**
